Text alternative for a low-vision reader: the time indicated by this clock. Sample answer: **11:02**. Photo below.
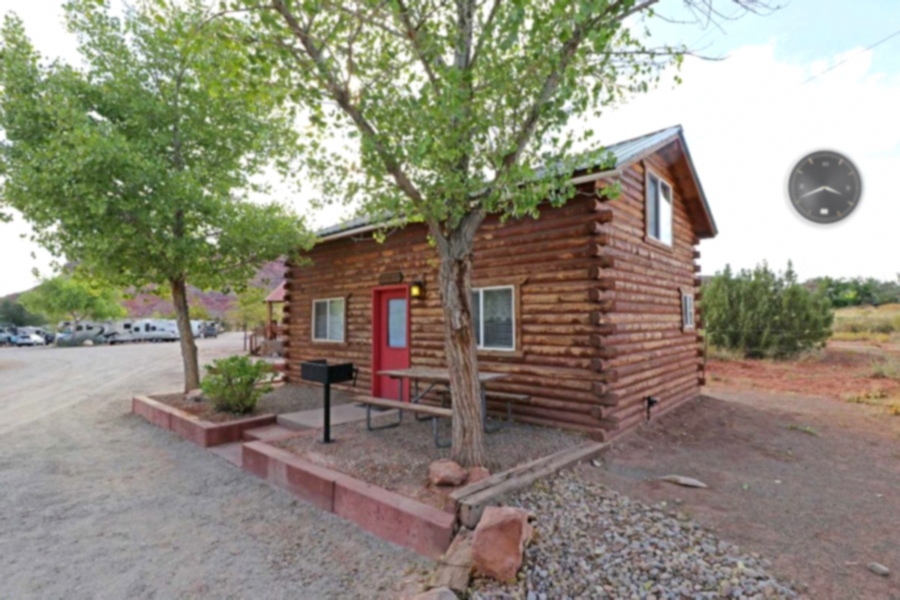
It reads **3:41**
